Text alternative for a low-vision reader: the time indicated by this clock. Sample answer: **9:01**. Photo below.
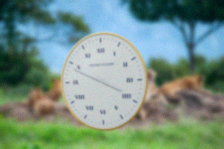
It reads **3:49**
